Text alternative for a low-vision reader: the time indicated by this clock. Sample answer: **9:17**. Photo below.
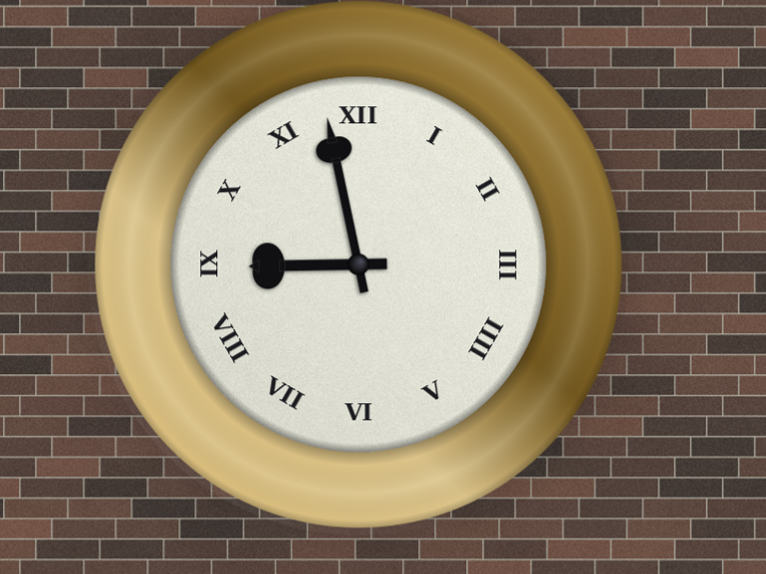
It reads **8:58**
